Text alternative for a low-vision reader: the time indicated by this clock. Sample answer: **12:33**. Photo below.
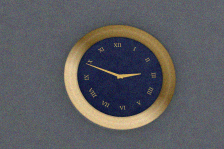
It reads **2:49**
